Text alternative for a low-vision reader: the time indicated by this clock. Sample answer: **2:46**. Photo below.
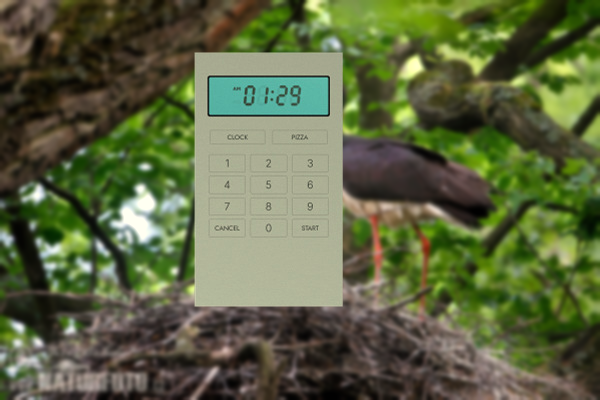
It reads **1:29**
